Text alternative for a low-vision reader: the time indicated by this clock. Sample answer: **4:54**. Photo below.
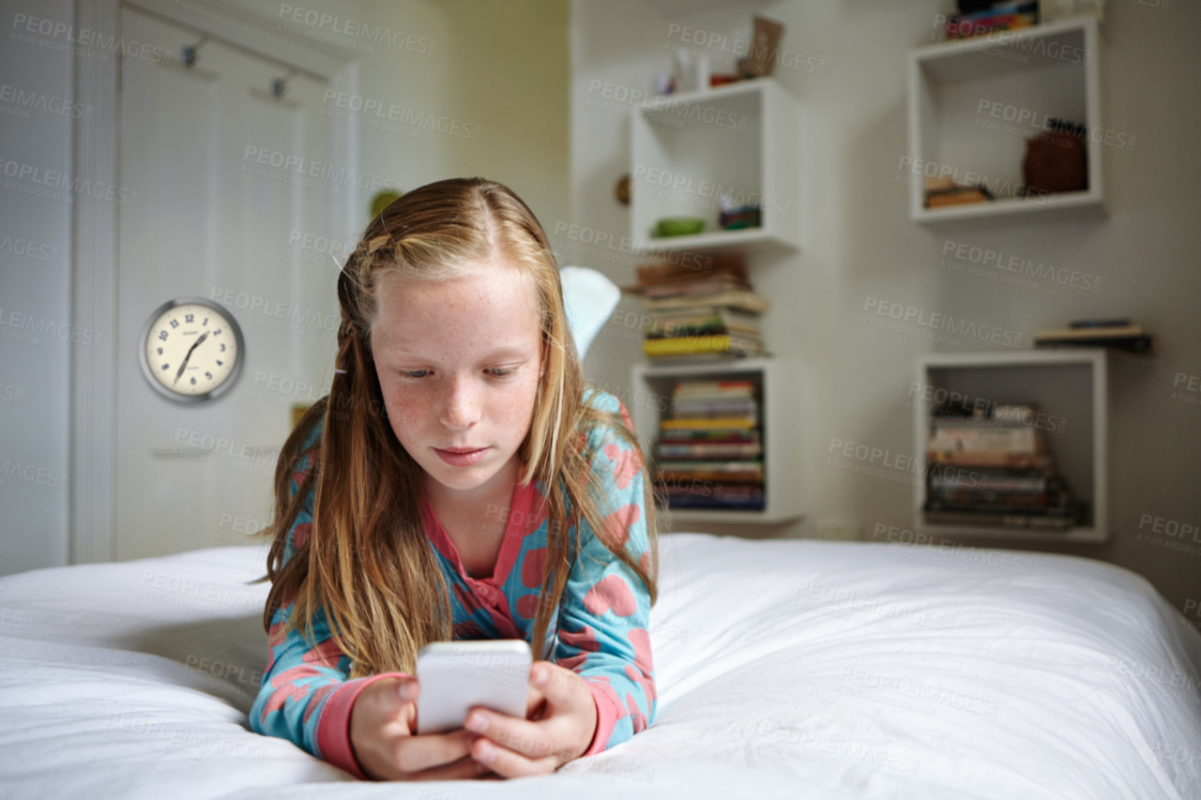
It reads **1:35**
